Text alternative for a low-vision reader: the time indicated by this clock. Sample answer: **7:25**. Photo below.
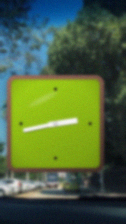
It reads **2:43**
